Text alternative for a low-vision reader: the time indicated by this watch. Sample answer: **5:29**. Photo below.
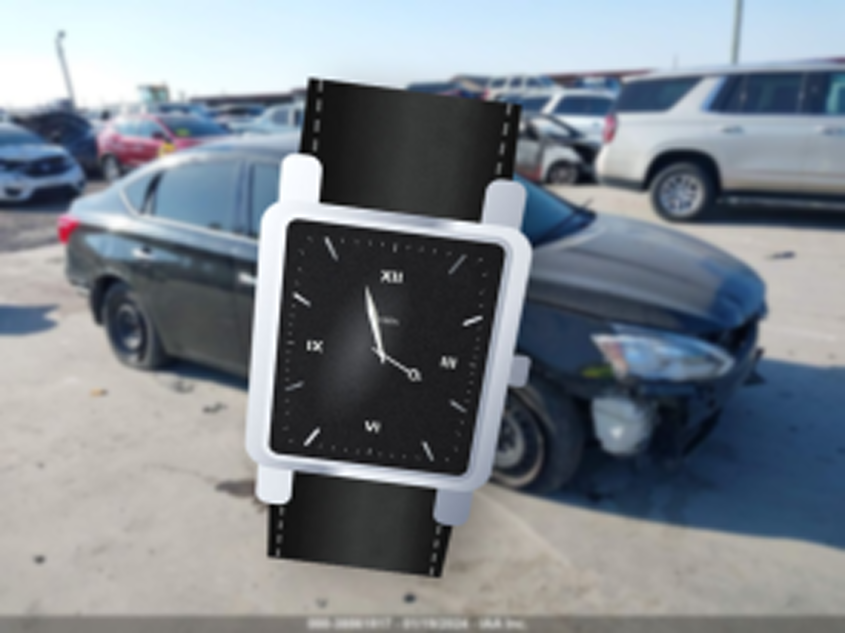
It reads **3:57**
